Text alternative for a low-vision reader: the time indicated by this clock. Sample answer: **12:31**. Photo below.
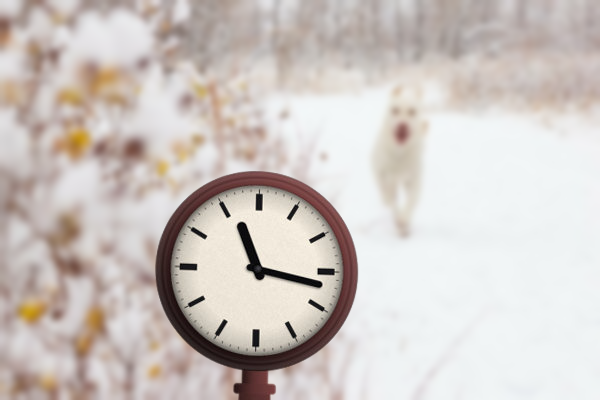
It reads **11:17**
